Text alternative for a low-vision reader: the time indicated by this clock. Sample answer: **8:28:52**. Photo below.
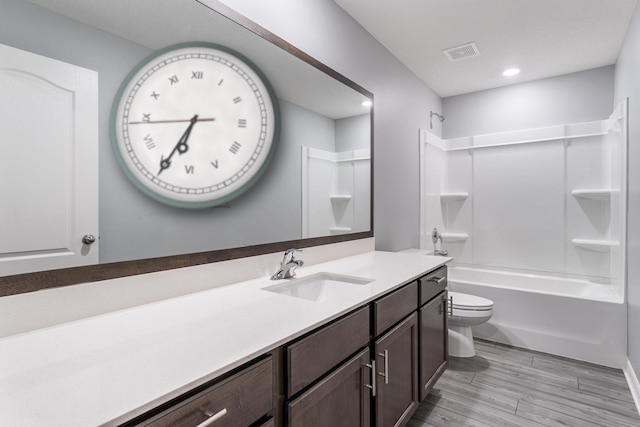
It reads **6:34:44**
